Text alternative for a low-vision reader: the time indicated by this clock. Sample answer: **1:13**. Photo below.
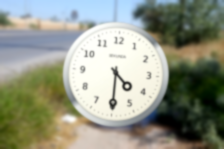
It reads **4:30**
